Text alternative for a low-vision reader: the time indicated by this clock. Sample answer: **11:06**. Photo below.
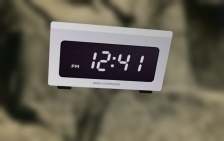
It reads **12:41**
